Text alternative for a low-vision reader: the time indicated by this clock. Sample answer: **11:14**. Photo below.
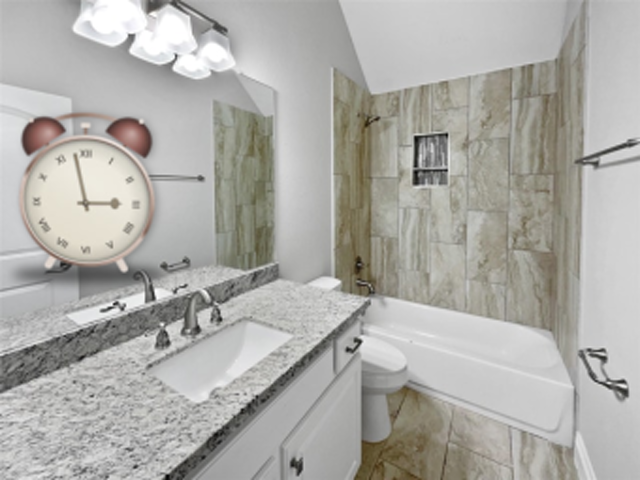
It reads **2:58**
